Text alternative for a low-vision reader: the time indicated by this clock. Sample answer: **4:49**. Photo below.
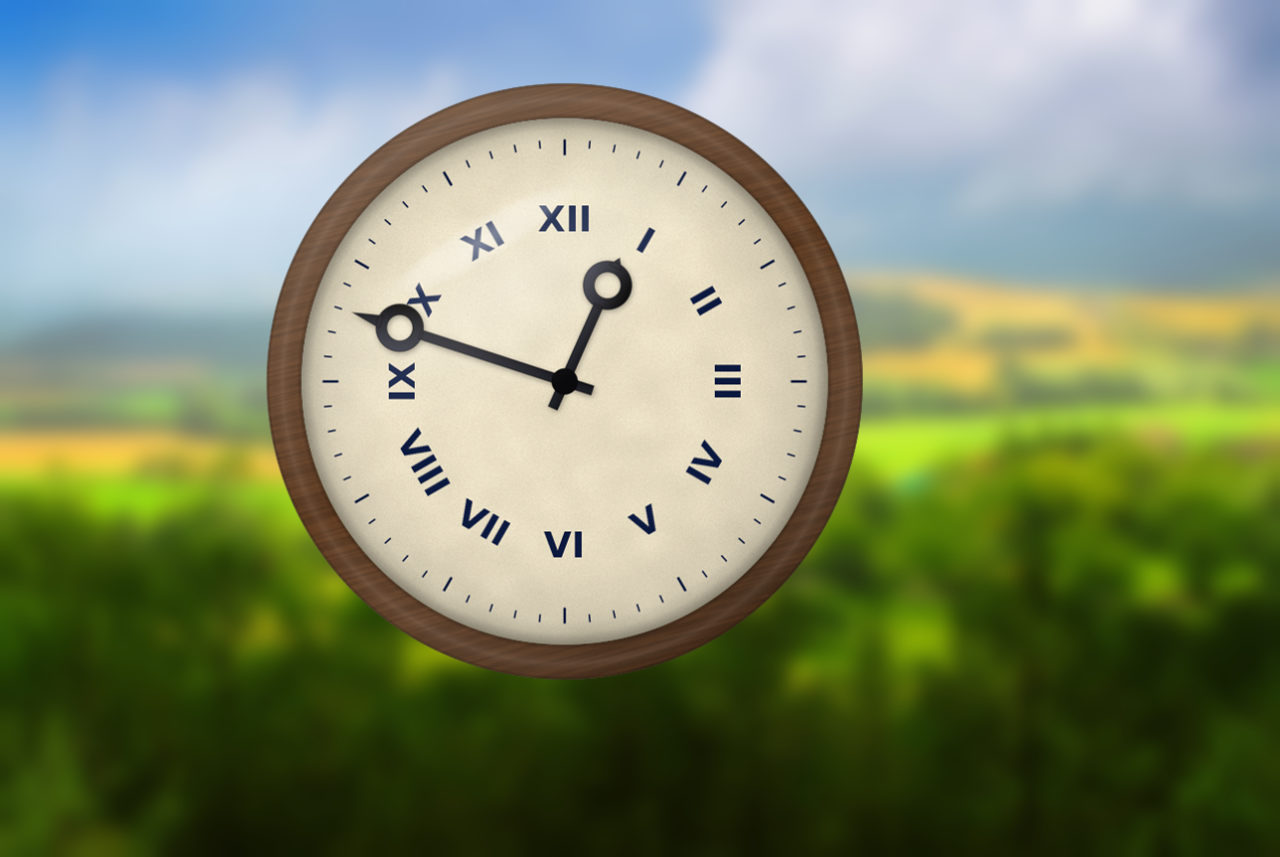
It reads **12:48**
